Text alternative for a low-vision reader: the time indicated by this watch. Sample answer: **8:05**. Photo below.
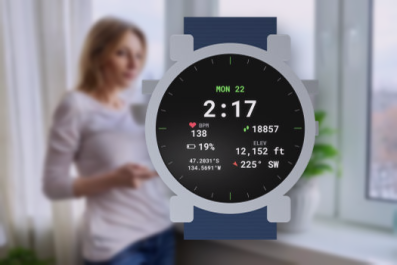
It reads **2:17**
